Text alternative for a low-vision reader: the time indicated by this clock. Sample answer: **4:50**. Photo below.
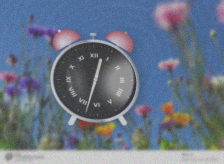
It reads **12:33**
